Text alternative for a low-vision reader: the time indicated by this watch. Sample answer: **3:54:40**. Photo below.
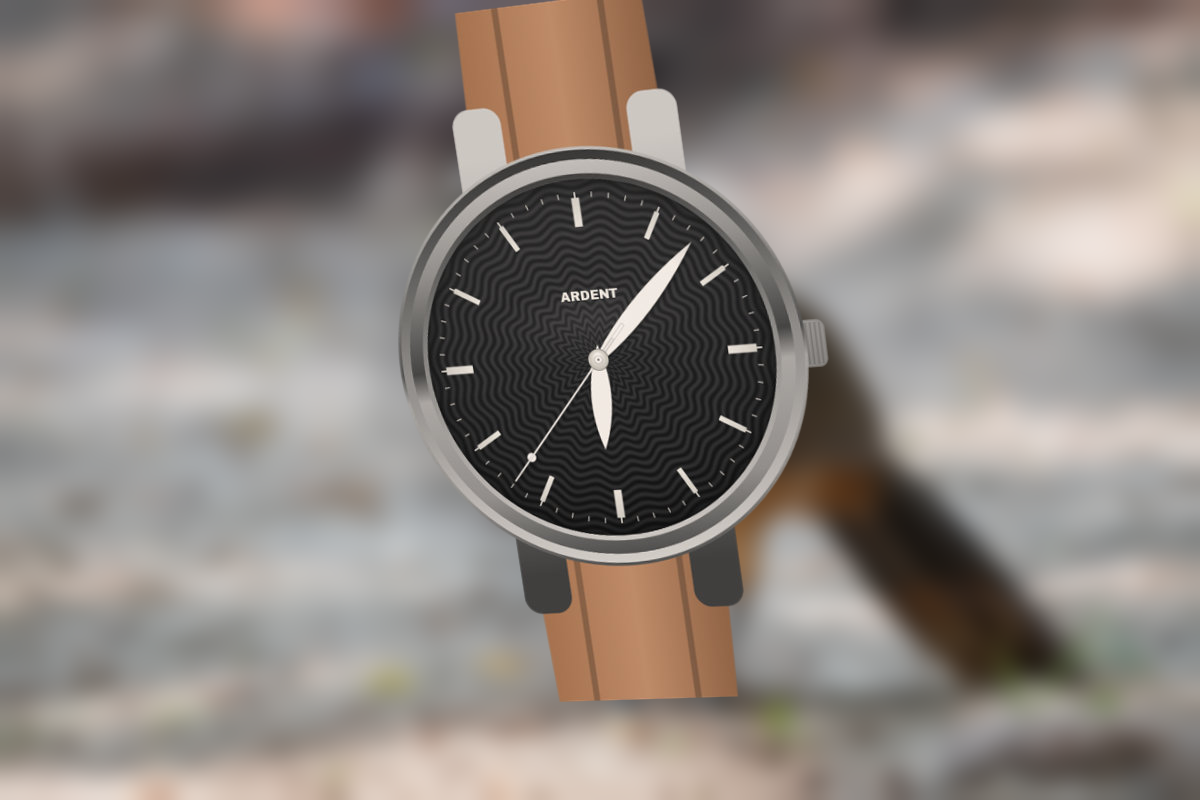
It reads **6:07:37**
